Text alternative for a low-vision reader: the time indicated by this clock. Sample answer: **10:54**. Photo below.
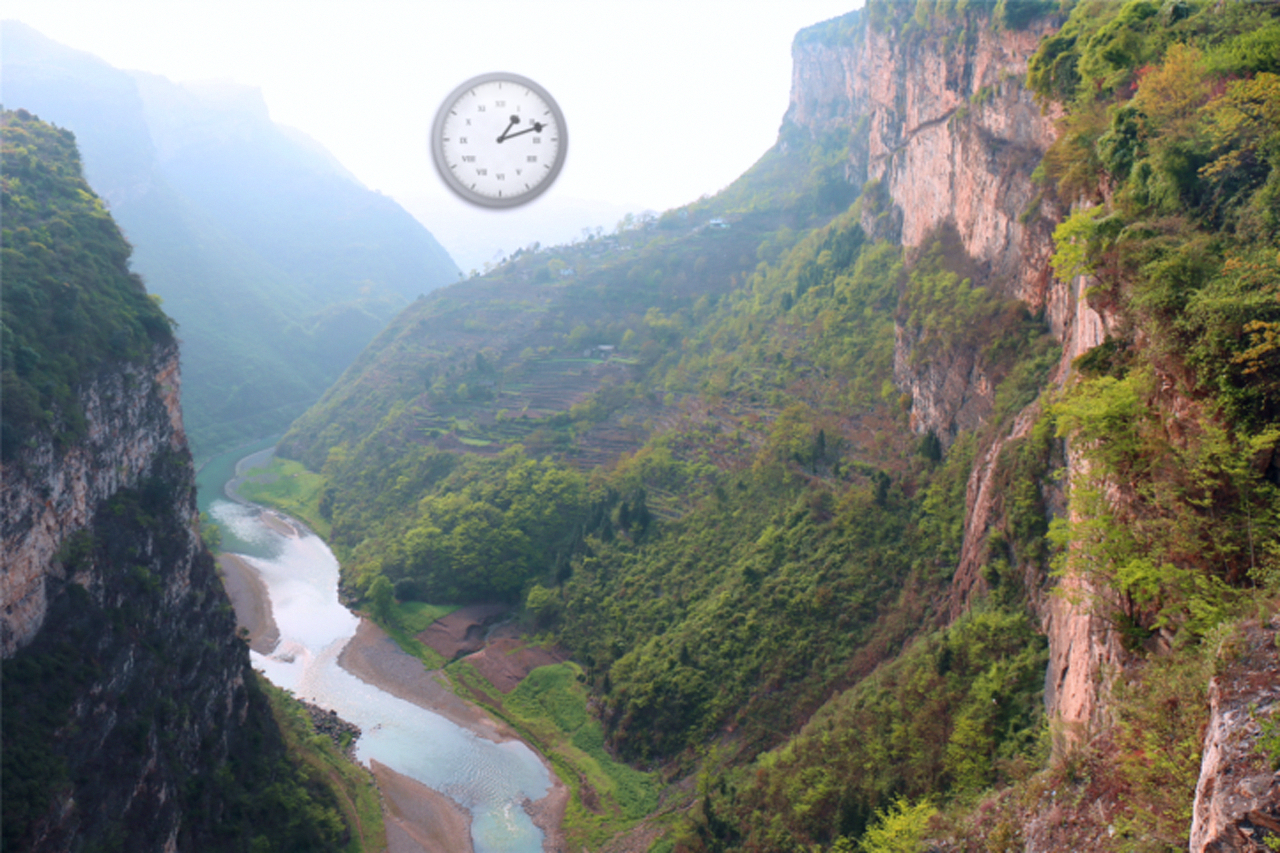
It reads **1:12**
